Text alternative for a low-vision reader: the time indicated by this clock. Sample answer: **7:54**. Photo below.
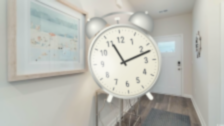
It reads **11:12**
